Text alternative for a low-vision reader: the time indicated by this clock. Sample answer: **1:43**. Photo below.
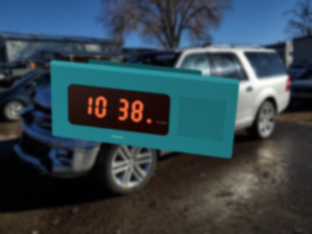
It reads **10:38**
